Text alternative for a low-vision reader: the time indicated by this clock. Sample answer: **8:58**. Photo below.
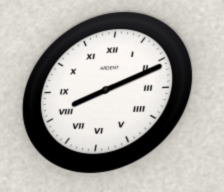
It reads **8:11**
